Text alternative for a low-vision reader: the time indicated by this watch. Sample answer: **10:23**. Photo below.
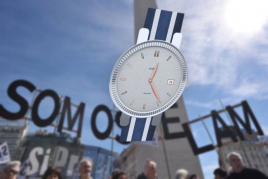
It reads **12:24**
